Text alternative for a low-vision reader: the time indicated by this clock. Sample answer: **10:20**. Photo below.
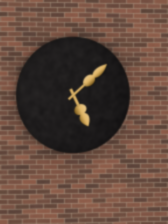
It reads **5:08**
